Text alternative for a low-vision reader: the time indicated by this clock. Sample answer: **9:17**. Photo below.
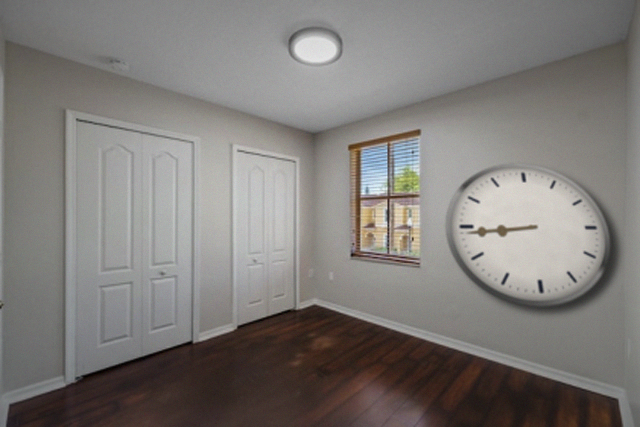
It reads **8:44**
